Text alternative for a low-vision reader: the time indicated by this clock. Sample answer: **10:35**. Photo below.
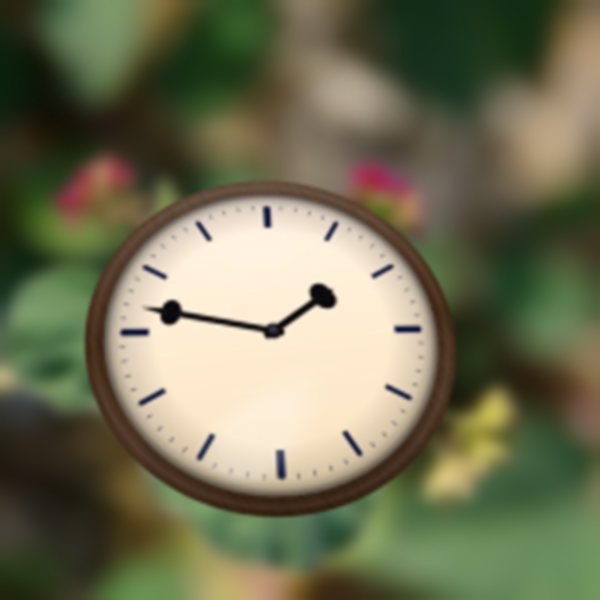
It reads **1:47**
